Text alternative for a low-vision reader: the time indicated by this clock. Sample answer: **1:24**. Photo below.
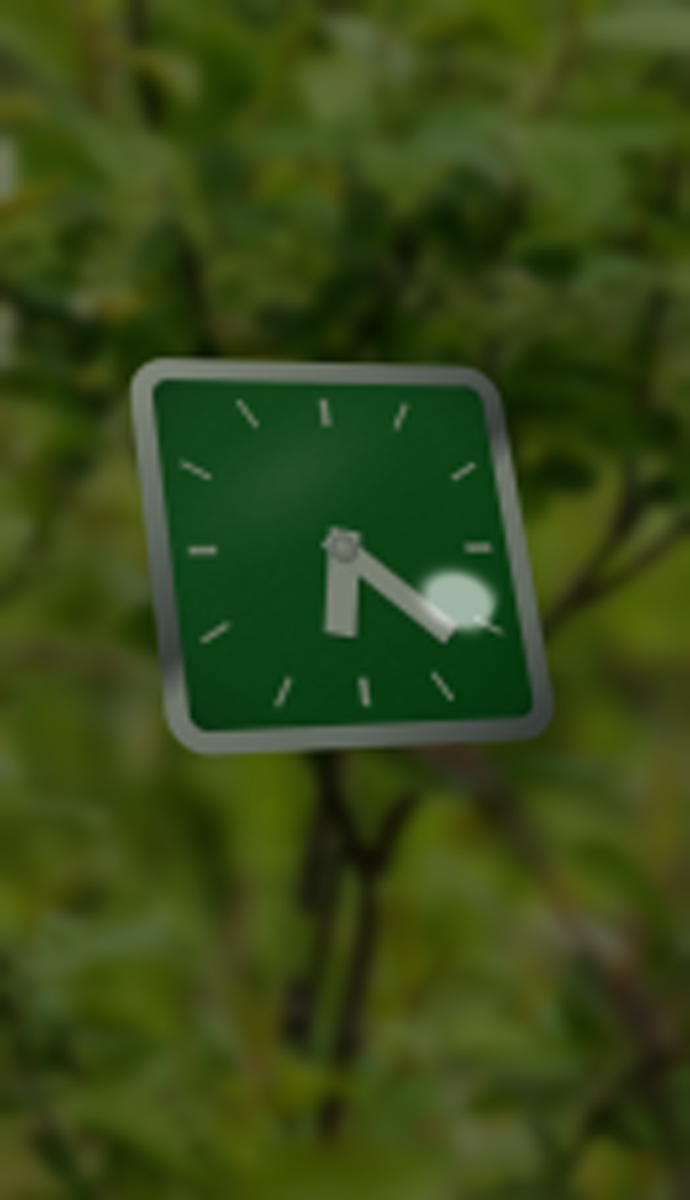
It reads **6:22**
